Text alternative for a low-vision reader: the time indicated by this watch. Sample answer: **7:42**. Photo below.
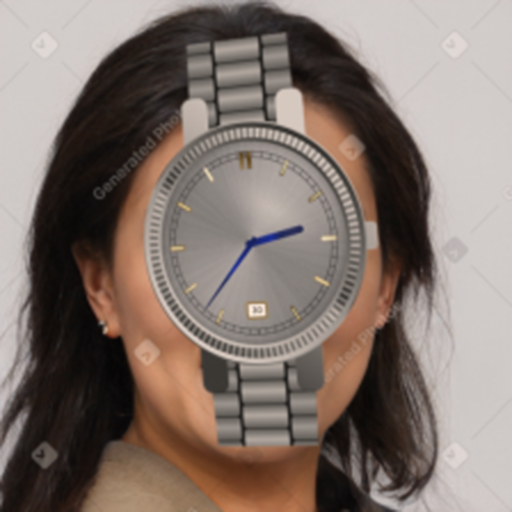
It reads **2:37**
